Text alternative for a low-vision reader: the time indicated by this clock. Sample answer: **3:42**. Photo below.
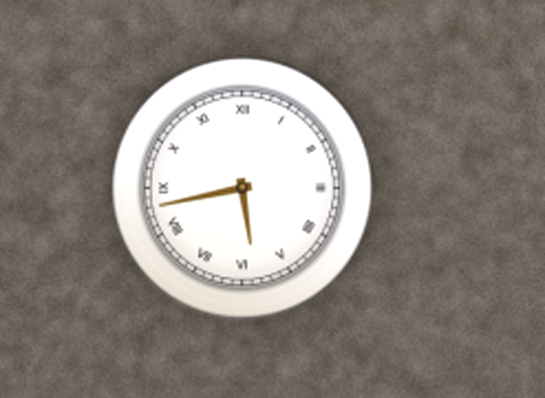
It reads **5:43**
